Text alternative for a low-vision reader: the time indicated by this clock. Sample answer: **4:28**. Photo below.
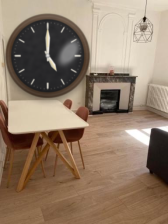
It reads **5:00**
